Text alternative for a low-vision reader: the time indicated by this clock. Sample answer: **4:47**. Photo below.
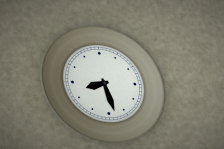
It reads **8:28**
